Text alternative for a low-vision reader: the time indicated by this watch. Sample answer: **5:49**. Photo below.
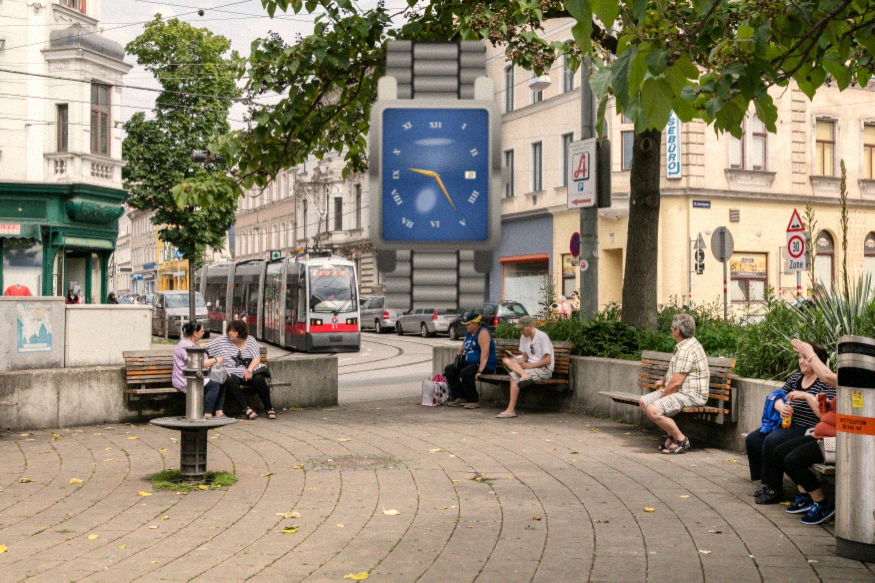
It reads **9:25**
